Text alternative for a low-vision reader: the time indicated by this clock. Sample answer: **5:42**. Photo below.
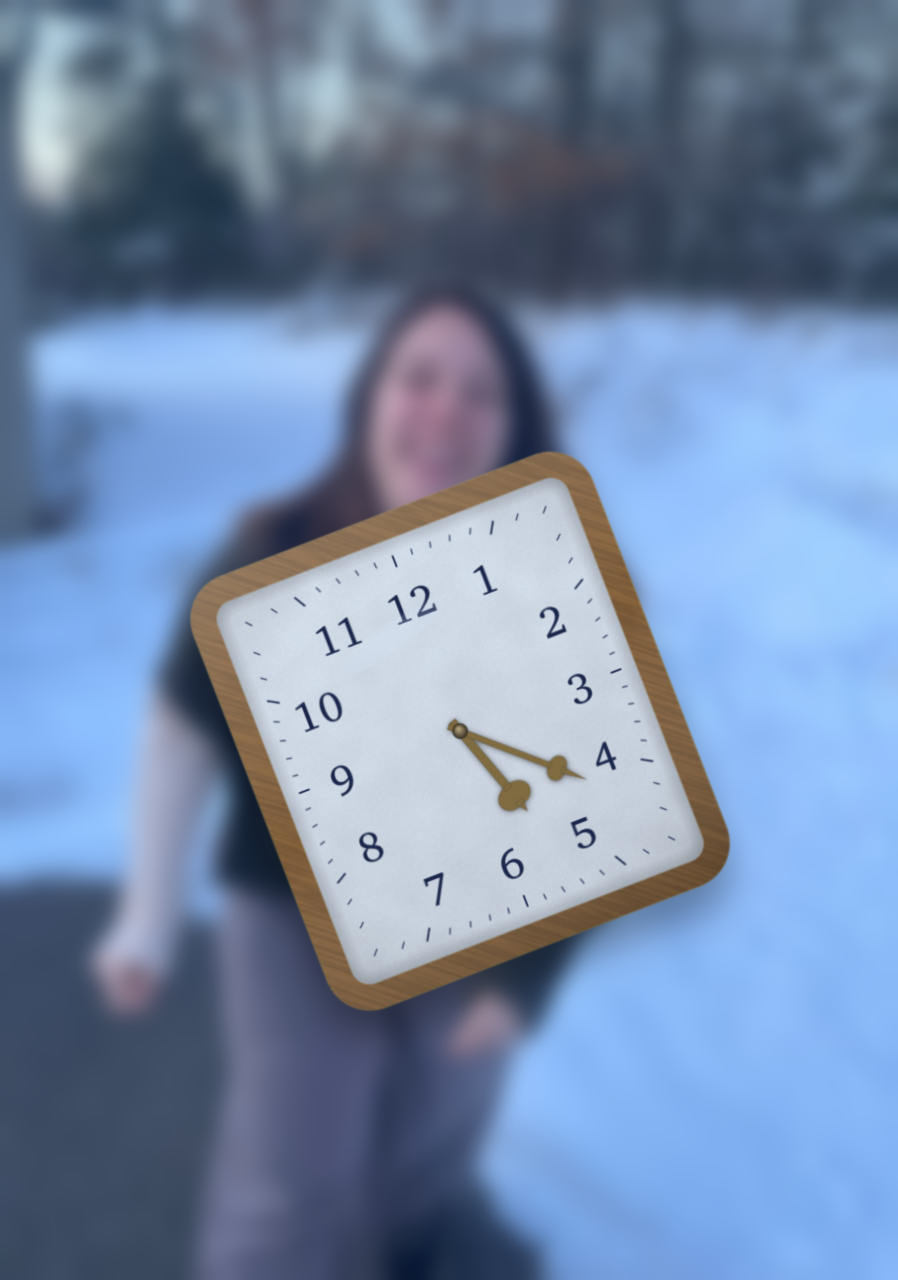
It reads **5:22**
